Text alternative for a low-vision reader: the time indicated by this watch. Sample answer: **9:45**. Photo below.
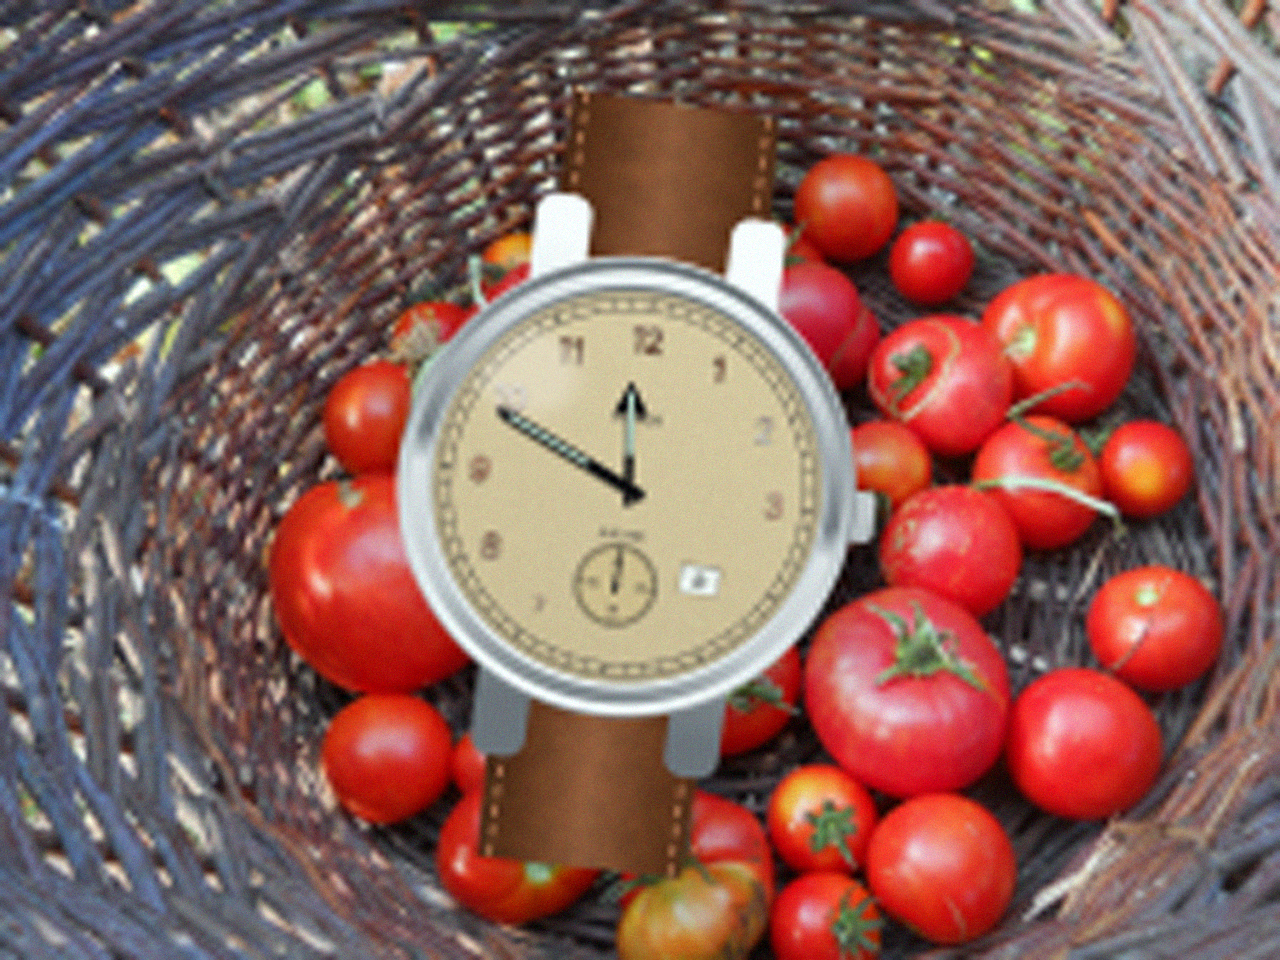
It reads **11:49**
